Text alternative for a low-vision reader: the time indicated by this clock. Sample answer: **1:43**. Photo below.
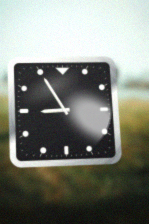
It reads **8:55**
